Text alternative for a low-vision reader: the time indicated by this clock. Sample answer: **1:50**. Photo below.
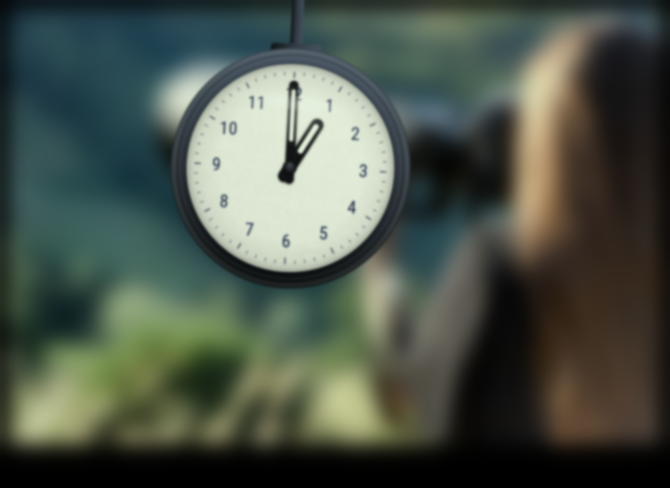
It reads **1:00**
